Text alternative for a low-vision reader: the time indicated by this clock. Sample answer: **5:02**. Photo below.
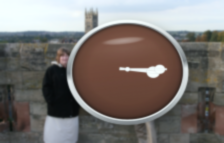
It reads **3:15**
